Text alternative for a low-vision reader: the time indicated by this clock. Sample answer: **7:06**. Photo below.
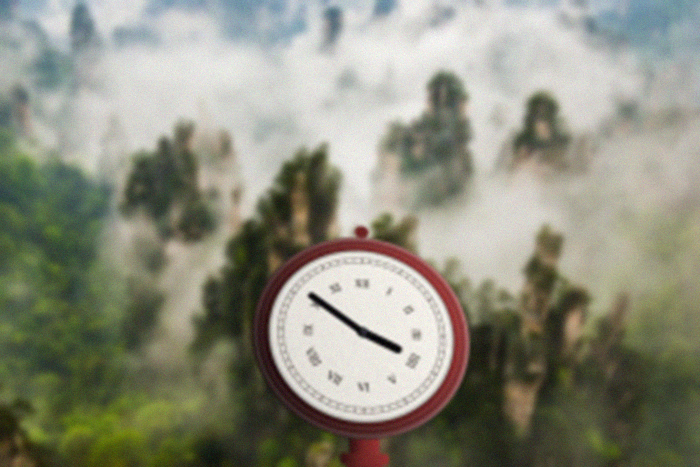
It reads **3:51**
